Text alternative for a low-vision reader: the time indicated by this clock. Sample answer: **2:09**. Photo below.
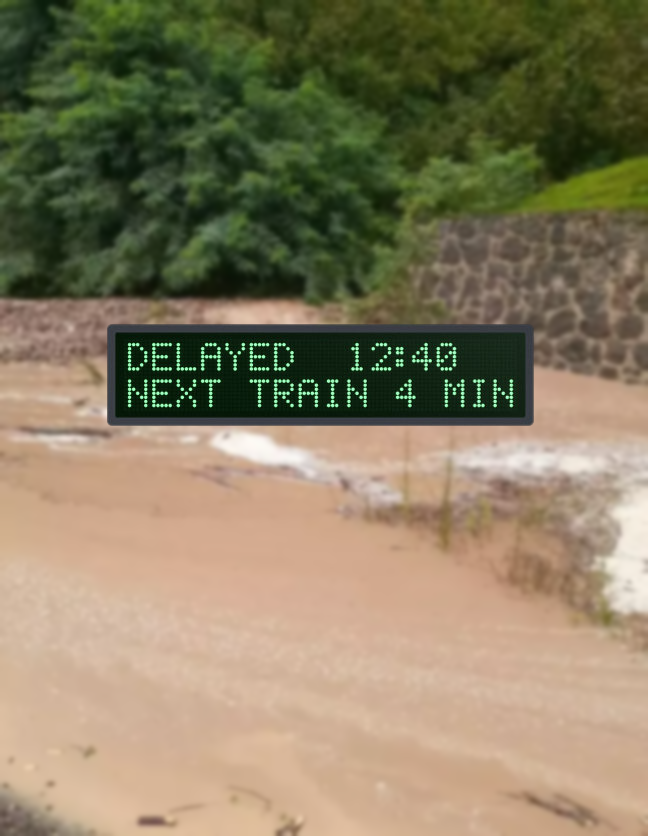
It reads **12:40**
